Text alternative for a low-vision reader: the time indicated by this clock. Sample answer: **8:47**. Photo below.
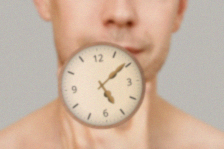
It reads **5:09**
